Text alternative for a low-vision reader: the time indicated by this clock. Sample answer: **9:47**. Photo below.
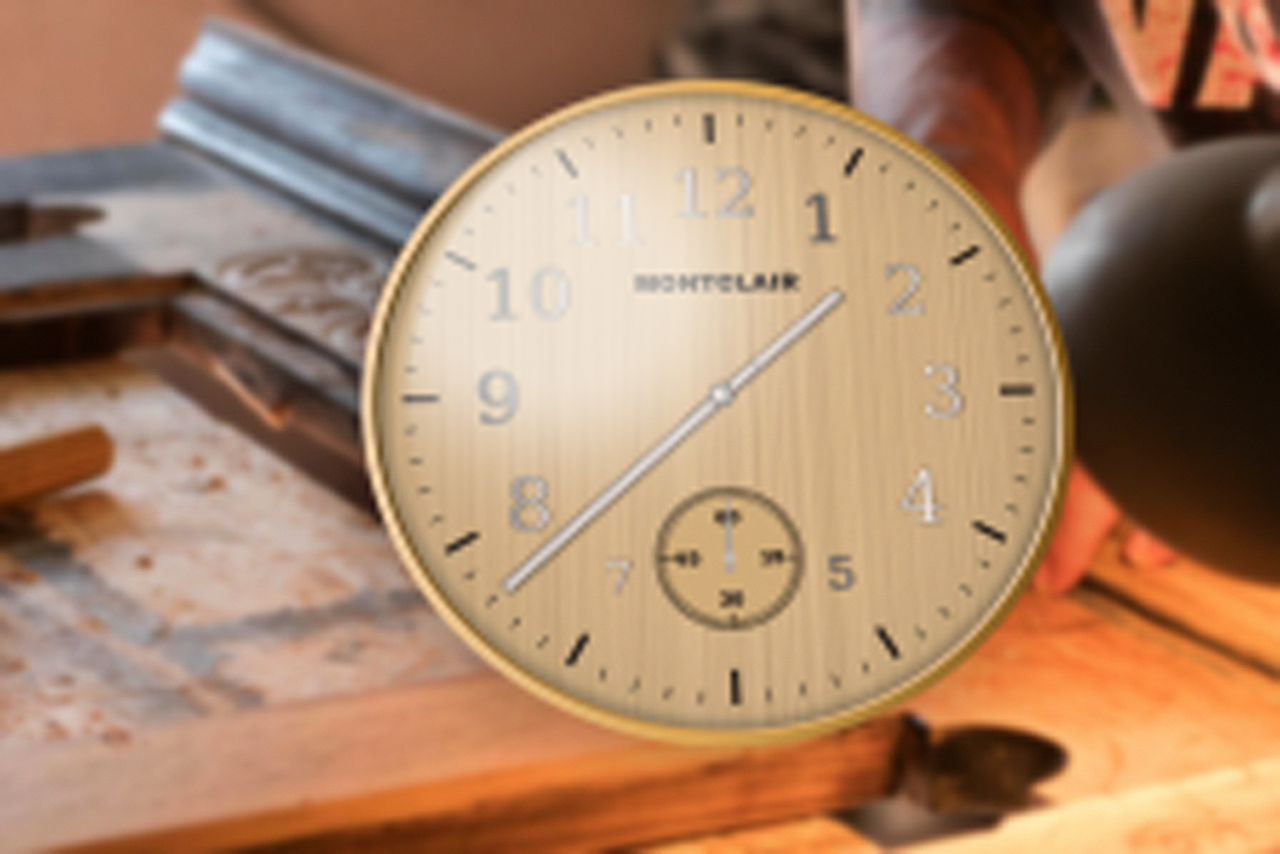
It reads **1:38**
